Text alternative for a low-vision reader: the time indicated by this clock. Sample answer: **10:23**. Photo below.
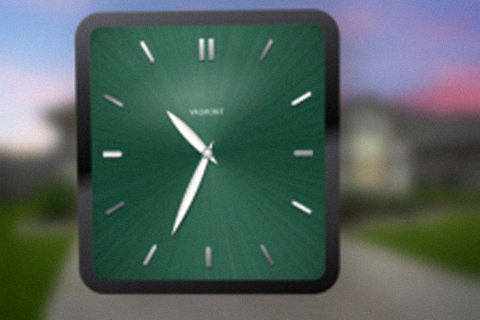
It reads **10:34**
